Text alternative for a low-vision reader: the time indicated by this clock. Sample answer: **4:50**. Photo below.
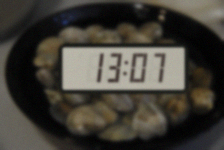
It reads **13:07**
